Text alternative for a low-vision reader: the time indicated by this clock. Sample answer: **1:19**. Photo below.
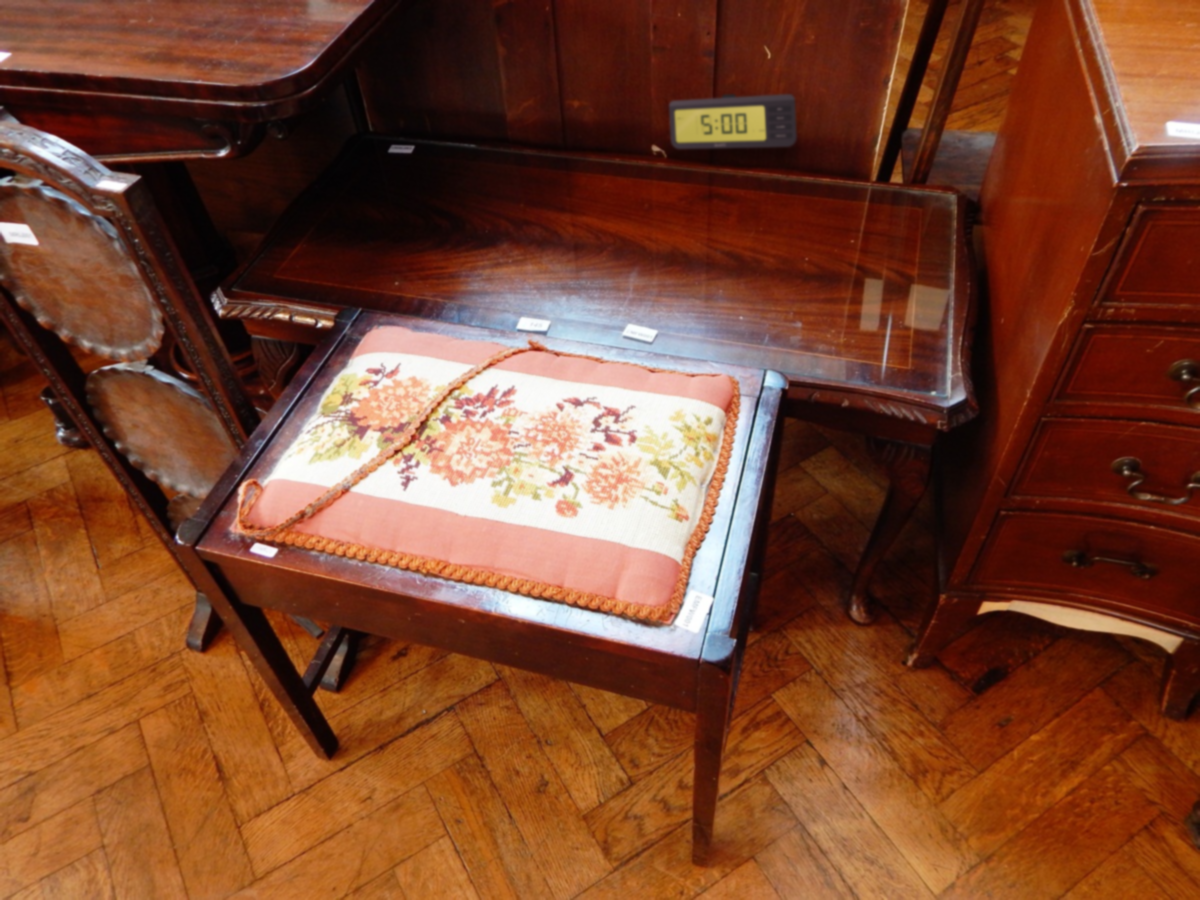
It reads **5:00**
